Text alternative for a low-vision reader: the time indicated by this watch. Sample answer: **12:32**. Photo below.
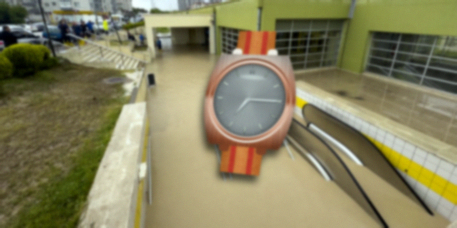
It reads **7:15**
